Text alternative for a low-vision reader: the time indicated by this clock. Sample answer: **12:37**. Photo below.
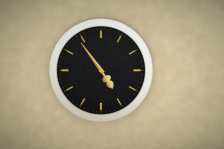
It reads **4:54**
